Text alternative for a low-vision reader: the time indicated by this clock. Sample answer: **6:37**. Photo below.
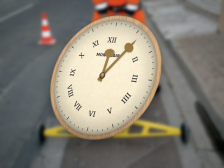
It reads **12:06**
